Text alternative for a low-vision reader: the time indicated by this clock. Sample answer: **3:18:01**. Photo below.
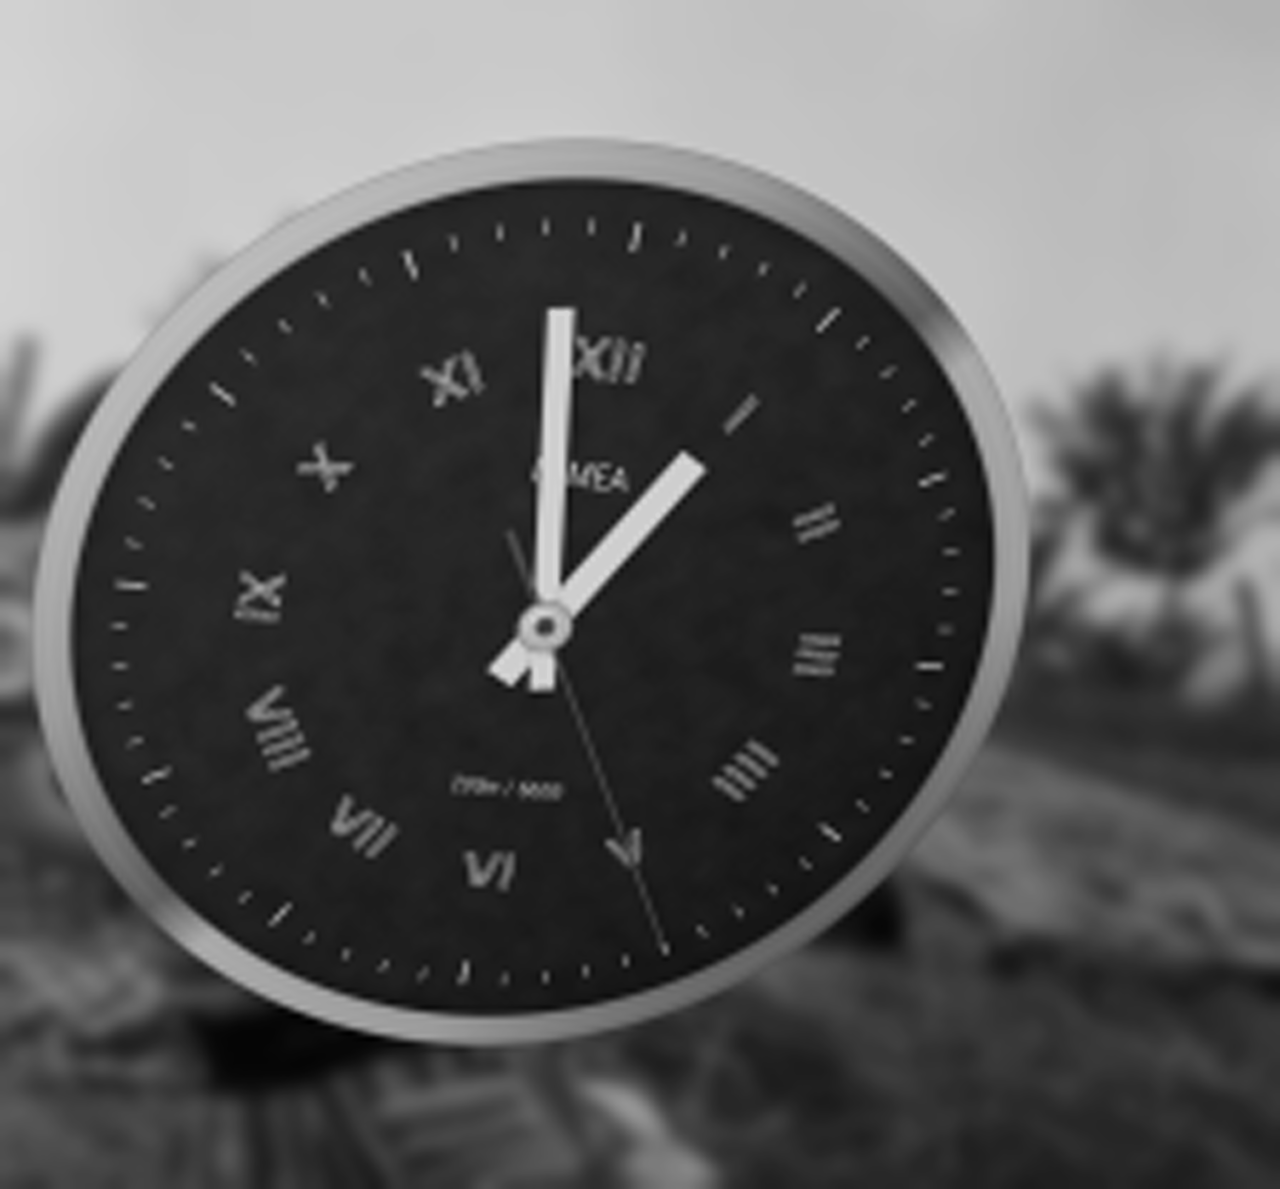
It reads **12:58:25**
